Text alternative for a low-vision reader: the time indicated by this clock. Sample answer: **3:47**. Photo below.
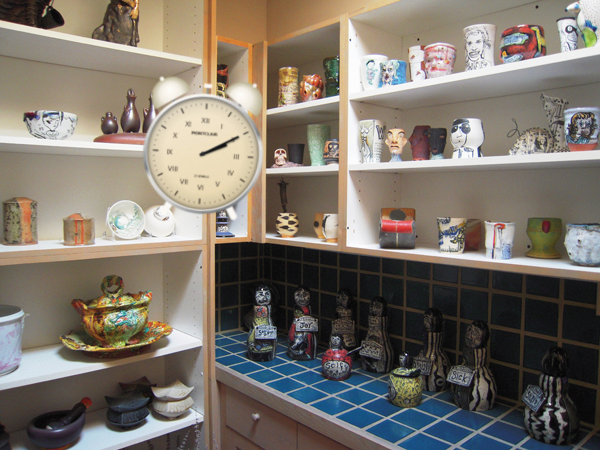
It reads **2:10**
